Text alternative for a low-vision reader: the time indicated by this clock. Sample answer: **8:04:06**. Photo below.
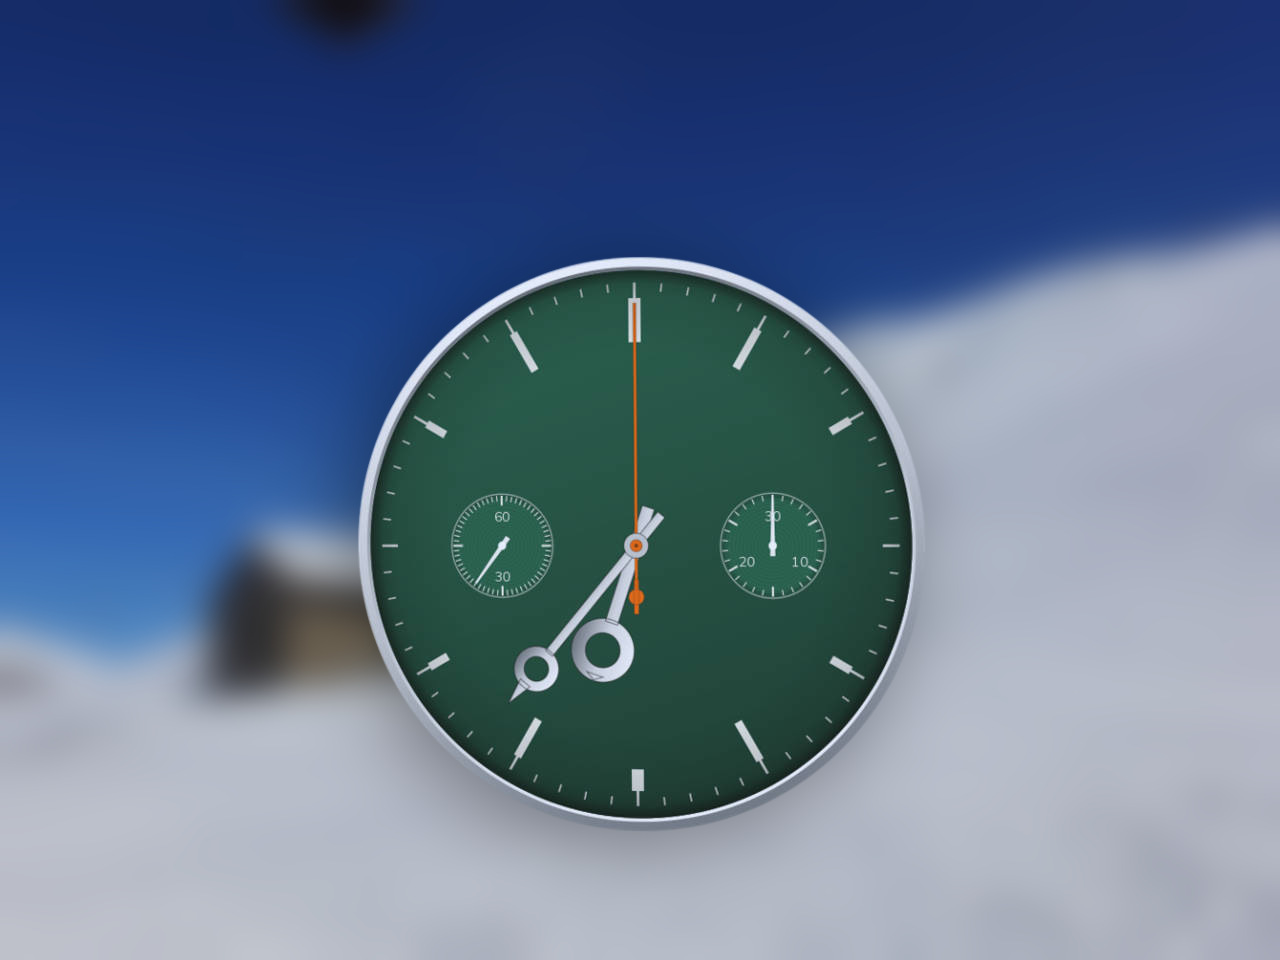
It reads **6:36:36**
